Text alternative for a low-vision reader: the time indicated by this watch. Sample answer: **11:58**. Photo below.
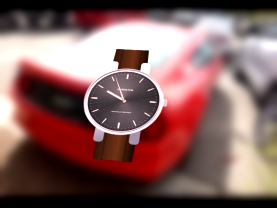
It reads **9:56**
